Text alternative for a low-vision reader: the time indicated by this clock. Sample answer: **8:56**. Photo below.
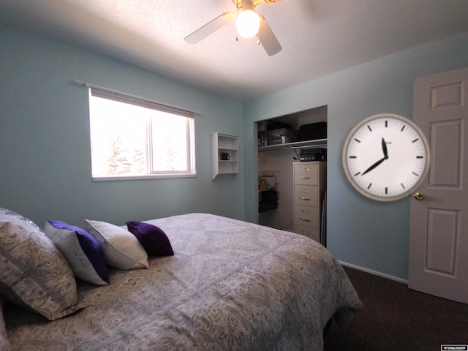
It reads **11:39**
